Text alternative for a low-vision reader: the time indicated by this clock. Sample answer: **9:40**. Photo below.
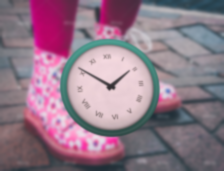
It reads **1:51**
